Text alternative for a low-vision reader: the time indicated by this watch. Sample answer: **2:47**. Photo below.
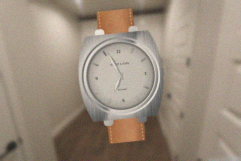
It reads **6:56**
